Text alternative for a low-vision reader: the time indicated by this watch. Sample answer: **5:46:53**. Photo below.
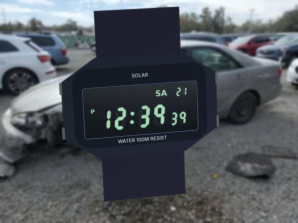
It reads **12:39:39**
